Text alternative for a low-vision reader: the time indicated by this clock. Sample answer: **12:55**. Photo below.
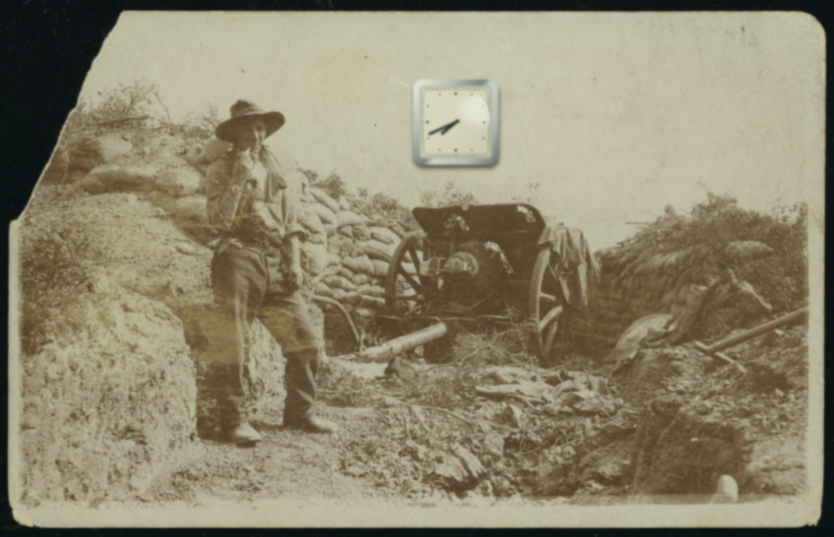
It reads **7:41**
